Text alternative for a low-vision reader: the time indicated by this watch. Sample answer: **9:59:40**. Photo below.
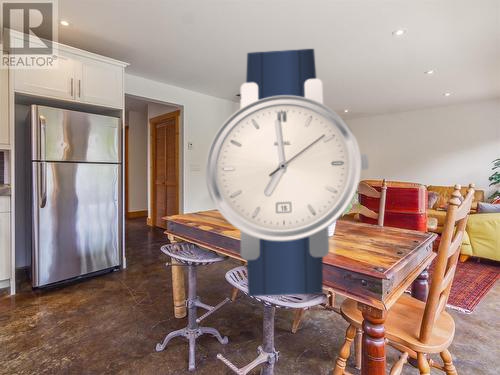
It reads **6:59:09**
